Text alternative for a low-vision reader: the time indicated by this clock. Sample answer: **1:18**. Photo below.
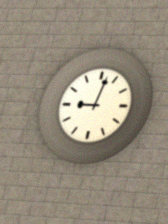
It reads **9:02**
